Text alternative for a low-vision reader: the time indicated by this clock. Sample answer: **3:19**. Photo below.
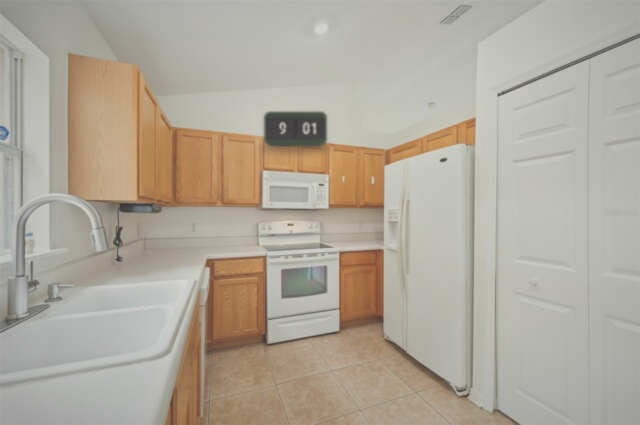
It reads **9:01**
